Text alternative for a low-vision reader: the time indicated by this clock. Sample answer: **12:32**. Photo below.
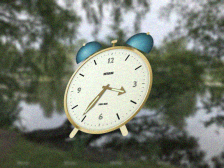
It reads **3:36**
